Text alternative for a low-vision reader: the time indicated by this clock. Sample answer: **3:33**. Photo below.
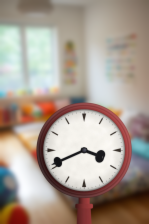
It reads **3:41**
